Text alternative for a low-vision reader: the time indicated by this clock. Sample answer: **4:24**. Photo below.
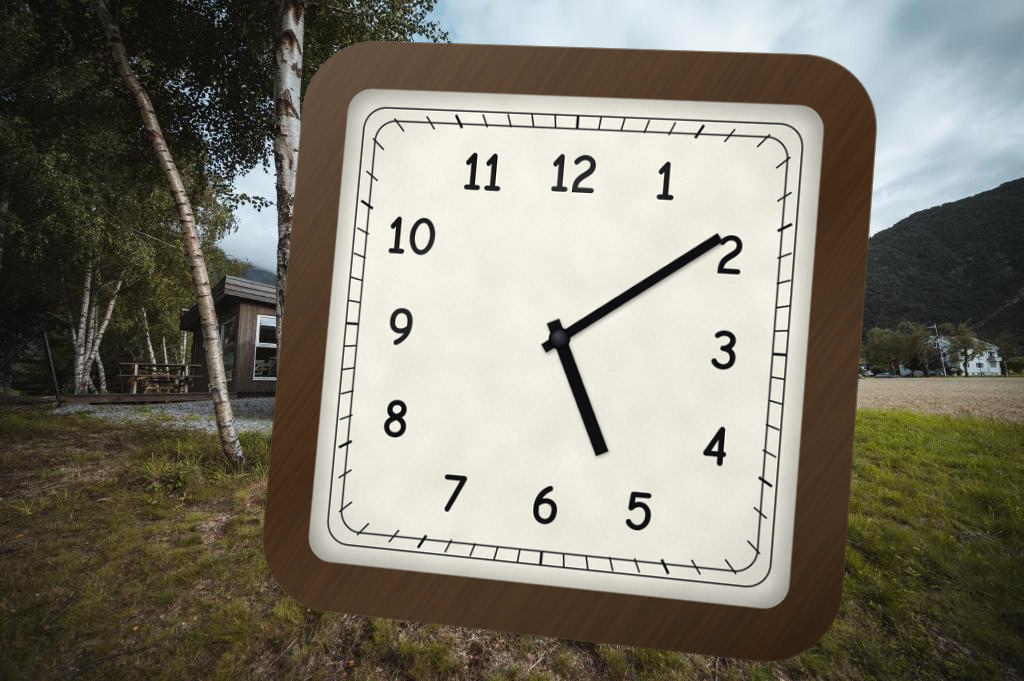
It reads **5:09**
